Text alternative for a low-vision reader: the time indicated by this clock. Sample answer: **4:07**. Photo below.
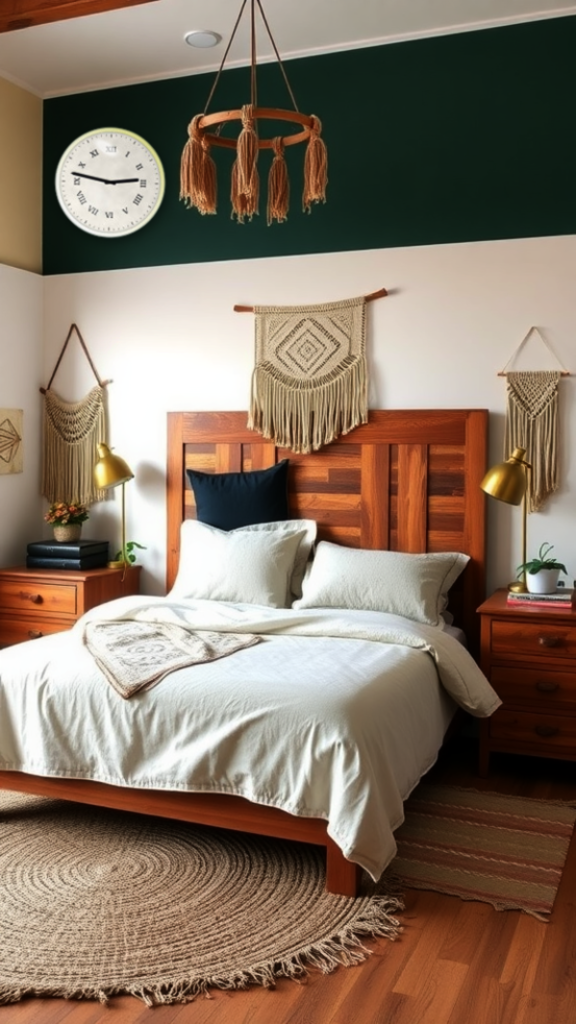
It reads **2:47**
